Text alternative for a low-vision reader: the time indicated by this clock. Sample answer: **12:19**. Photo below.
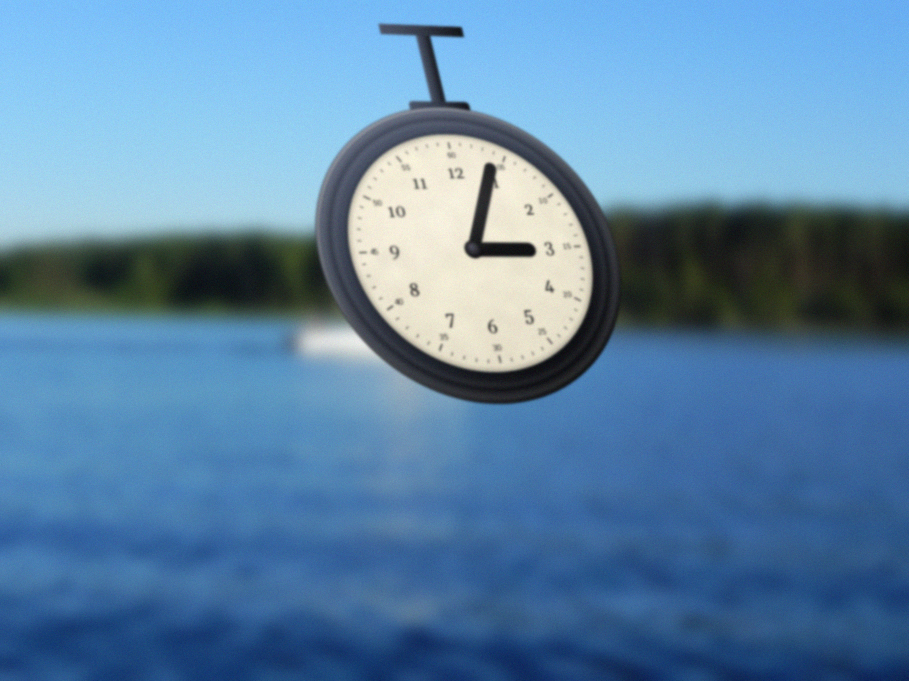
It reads **3:04**
